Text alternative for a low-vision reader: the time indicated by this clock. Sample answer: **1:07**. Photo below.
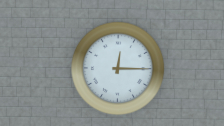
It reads **12:15**
